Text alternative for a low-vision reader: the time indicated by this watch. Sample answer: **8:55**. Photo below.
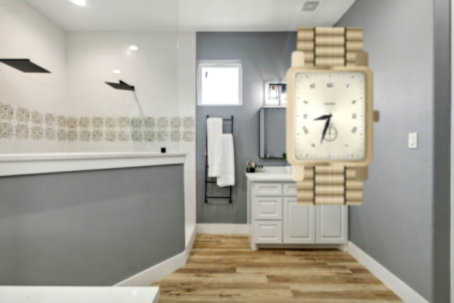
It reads **8:33**
